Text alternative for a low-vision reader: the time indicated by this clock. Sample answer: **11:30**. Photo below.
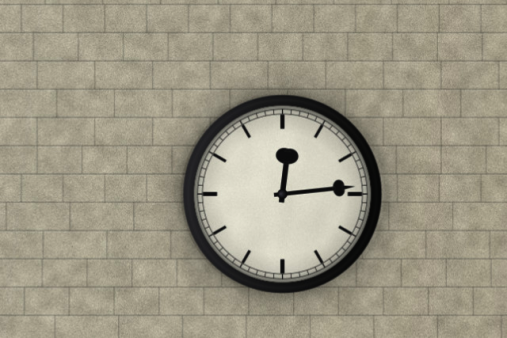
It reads **12:14**
